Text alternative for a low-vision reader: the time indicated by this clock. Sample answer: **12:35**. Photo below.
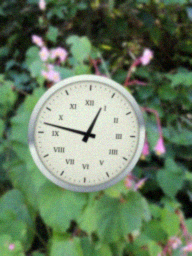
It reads **12:47**
